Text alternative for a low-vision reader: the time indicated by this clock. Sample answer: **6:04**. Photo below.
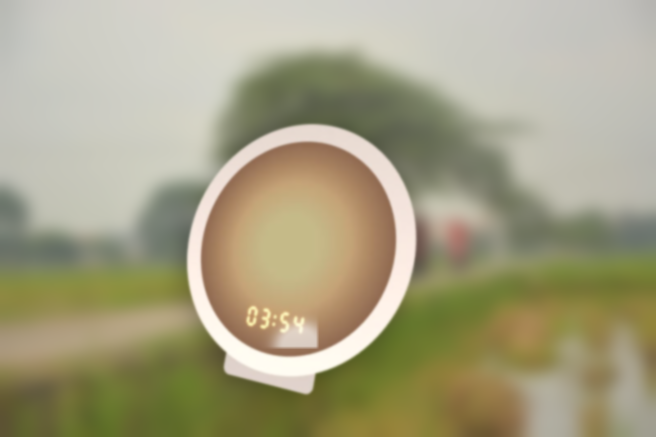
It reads **3:54**
